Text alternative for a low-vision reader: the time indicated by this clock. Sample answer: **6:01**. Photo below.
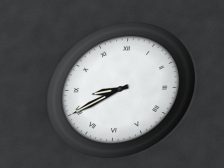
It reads **8:40**
